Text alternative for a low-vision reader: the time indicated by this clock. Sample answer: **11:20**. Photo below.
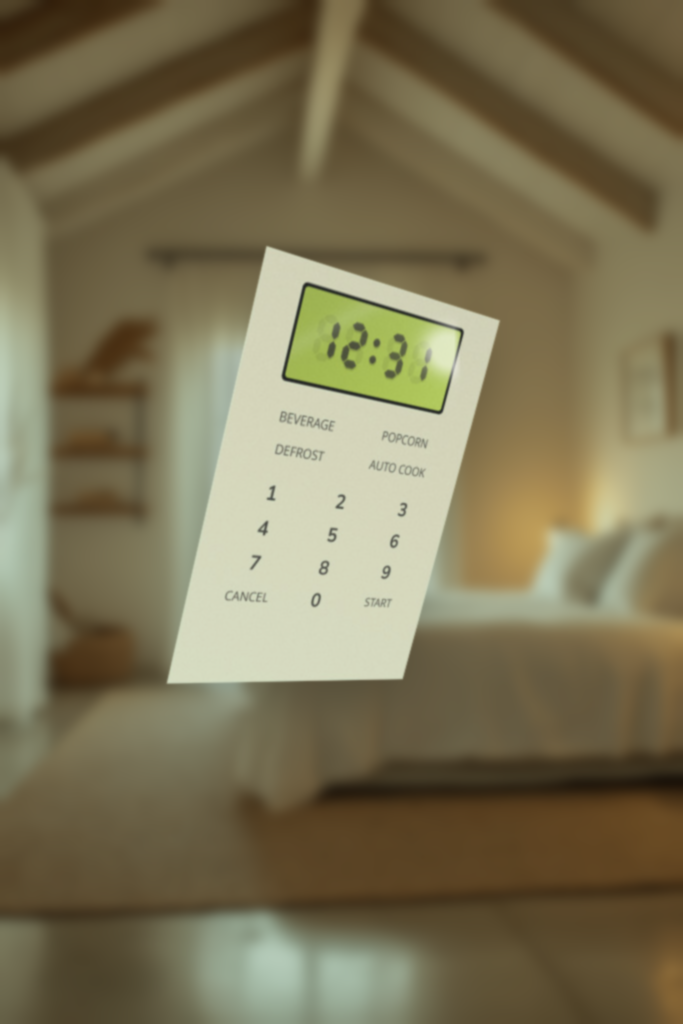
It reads **12:31**
